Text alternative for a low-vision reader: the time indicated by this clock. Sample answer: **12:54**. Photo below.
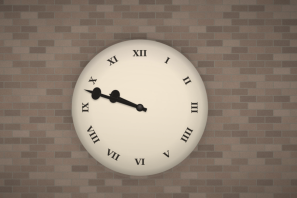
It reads **9:48**
